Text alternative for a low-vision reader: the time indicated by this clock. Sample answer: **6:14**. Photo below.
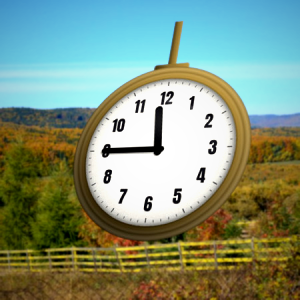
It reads **11:45**
